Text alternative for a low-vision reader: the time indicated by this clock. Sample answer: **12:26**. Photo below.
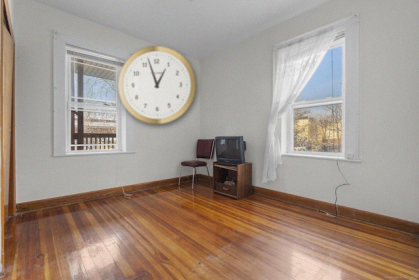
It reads **12:57**
